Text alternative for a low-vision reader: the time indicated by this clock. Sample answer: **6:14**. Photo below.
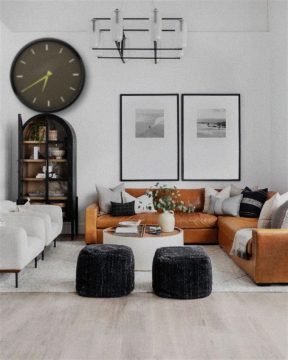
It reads **6:40**
